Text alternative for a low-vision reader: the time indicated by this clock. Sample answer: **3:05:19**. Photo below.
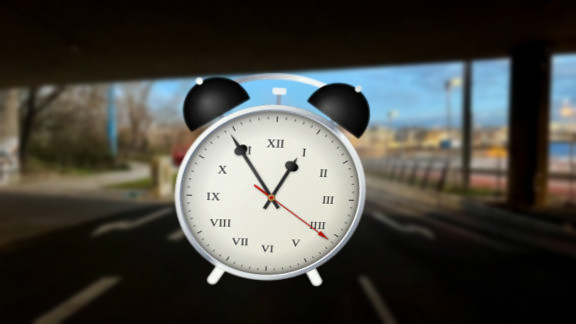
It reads **12:54:21**
